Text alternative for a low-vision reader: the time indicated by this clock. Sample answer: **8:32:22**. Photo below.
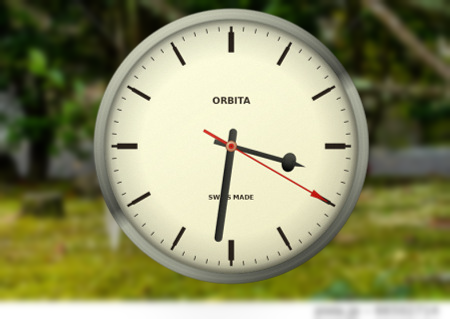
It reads **3:31:20**
